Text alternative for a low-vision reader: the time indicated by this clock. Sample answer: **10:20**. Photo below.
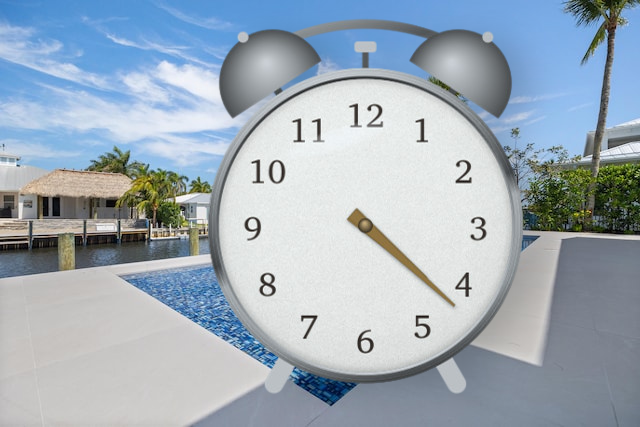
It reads **4:22**
